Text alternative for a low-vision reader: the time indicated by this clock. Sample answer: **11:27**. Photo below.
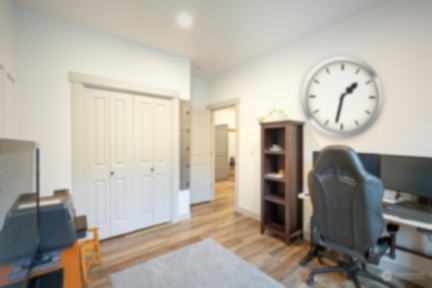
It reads **1:32**
